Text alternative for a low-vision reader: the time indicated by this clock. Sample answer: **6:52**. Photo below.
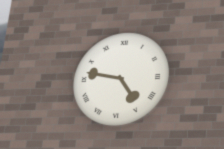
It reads **4:47**
